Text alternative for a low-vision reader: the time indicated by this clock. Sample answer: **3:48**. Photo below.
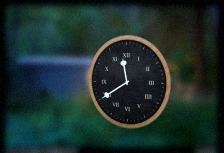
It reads **11:40**
